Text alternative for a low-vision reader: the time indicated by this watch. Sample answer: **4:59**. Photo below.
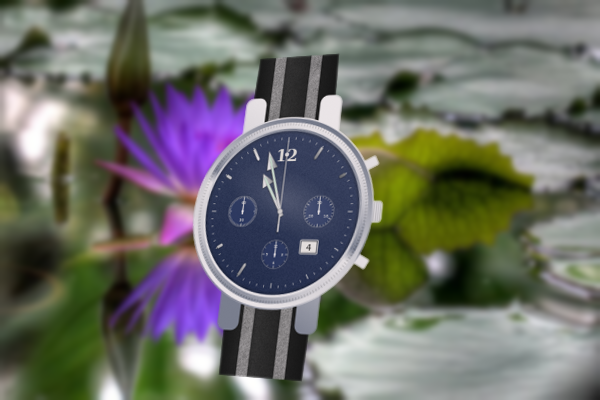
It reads **10:57**
